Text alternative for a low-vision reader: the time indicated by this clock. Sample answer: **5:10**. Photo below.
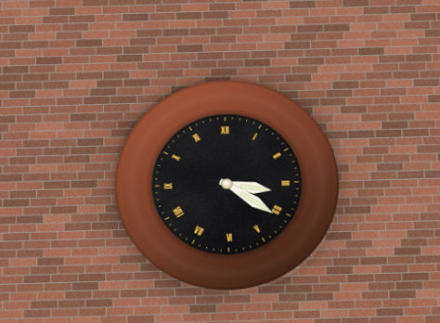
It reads **3:21**
